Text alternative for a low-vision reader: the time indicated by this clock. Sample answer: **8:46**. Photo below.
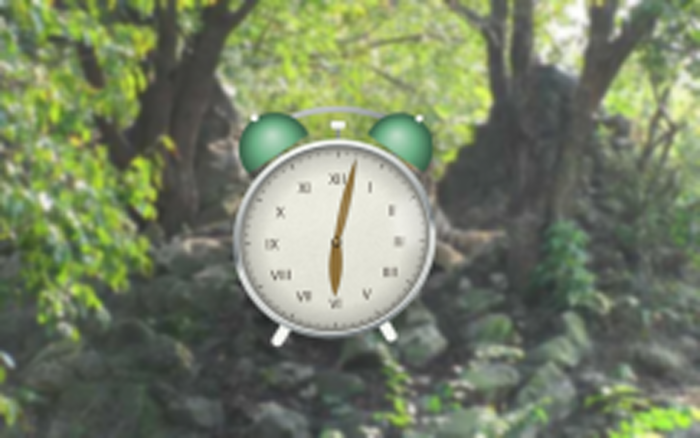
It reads **6:02**
